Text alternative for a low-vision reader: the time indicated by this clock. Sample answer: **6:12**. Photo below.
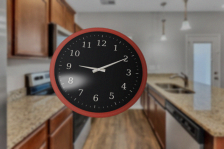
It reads **9:10**
